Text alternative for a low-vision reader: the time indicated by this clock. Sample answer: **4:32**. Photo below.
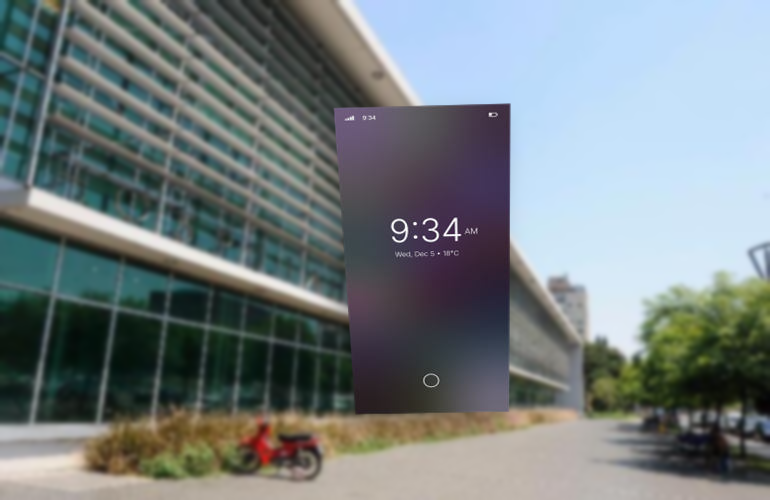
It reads **9:34**
